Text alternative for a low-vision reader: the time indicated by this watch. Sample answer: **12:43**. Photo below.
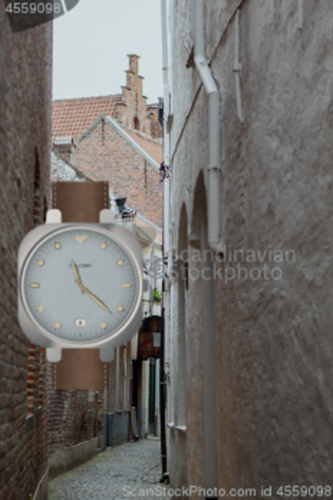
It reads **11:22**
